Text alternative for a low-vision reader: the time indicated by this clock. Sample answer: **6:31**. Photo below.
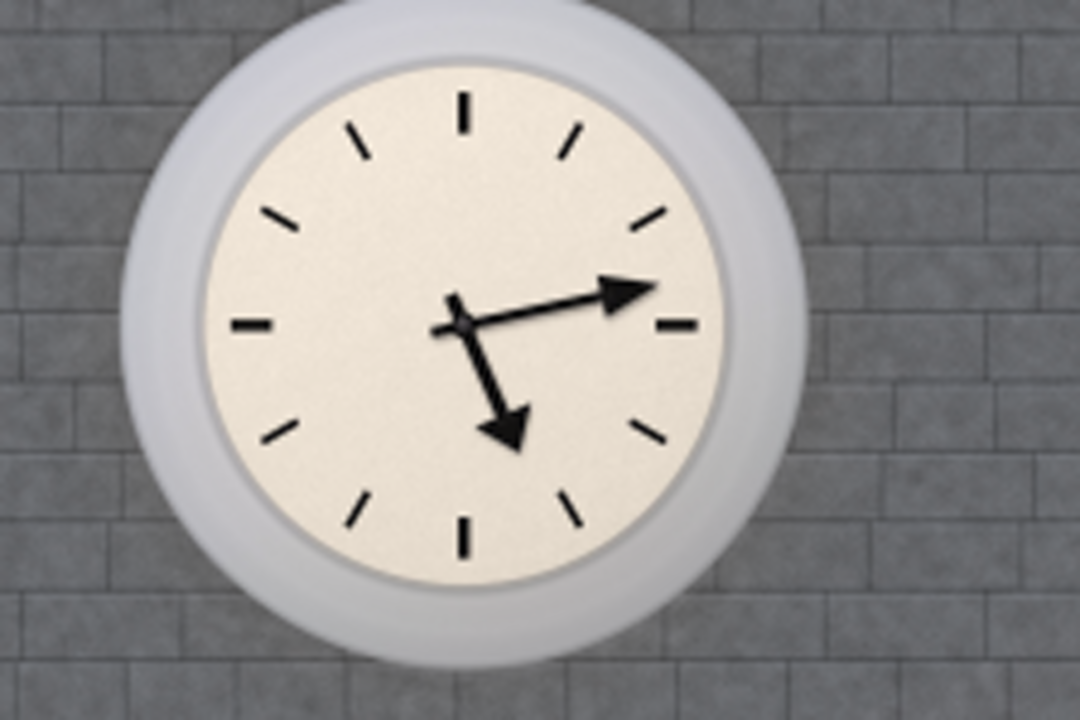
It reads **5:13**
